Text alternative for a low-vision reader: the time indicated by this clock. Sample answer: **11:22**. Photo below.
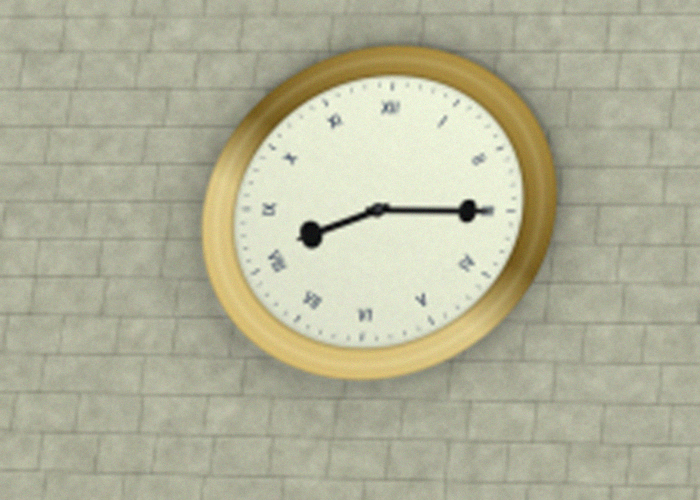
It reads **8:15**
